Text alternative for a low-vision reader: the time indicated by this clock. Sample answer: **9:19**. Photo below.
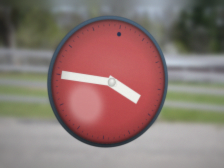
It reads **3:45**
